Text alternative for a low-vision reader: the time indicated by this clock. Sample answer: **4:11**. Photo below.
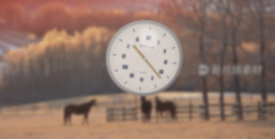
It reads **10:22**
